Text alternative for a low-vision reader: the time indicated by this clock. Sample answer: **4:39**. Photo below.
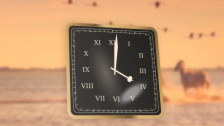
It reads **4:01**
